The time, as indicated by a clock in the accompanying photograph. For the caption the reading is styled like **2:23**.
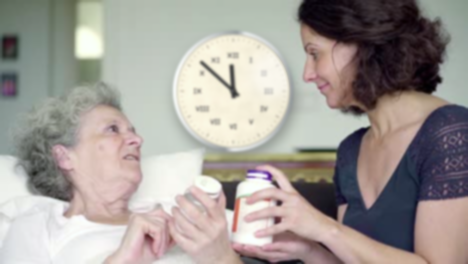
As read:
**11:52**
